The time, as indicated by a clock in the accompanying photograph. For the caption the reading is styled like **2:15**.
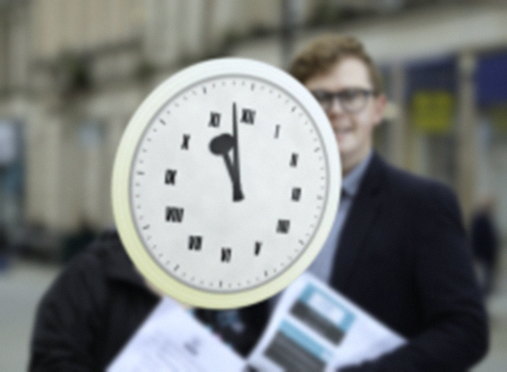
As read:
**10:58**
